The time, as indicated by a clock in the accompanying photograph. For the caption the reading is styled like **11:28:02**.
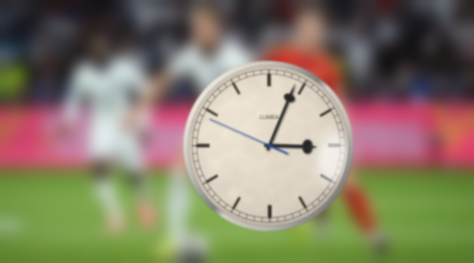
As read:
**3:03:49**
